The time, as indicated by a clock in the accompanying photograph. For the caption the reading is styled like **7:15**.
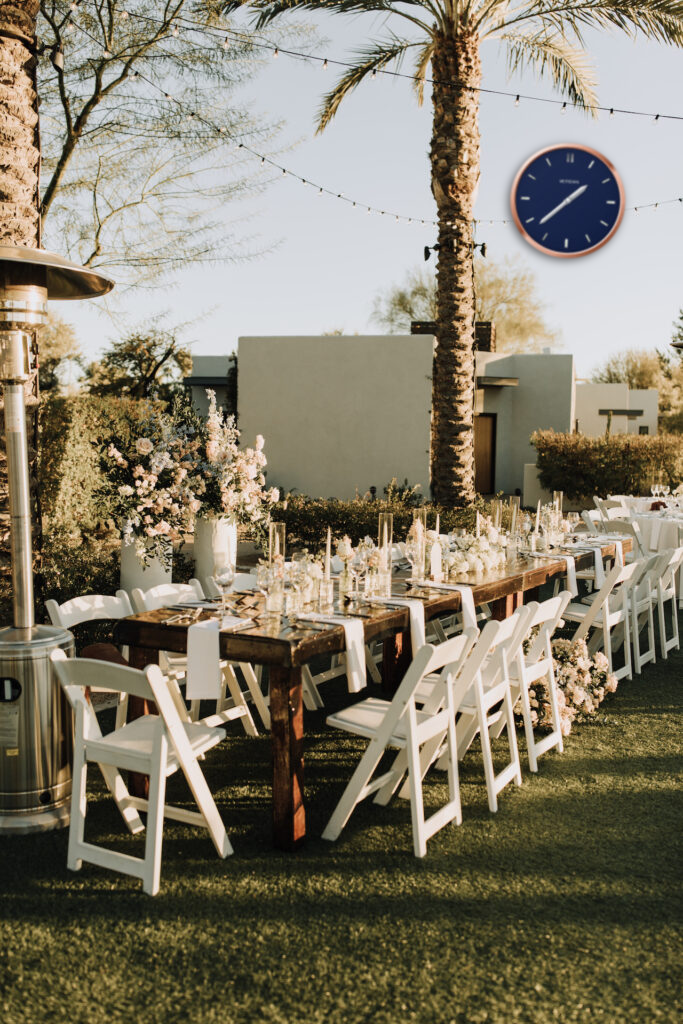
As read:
**1:38**
